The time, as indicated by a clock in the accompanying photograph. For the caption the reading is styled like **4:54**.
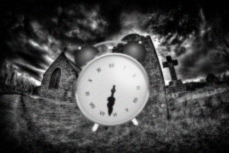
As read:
**6:32**
